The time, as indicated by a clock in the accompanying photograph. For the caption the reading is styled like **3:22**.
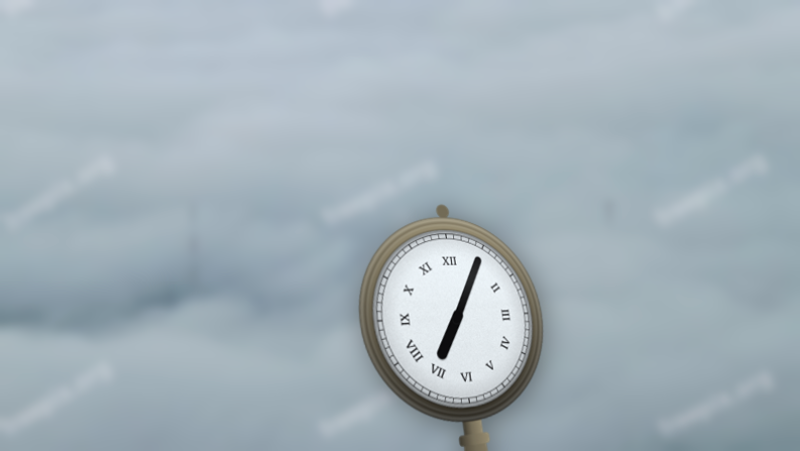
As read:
**7:05**
